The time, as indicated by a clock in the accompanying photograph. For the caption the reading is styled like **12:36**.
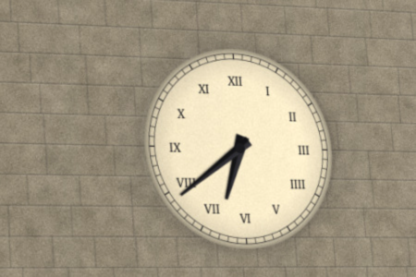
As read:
**6:39**
